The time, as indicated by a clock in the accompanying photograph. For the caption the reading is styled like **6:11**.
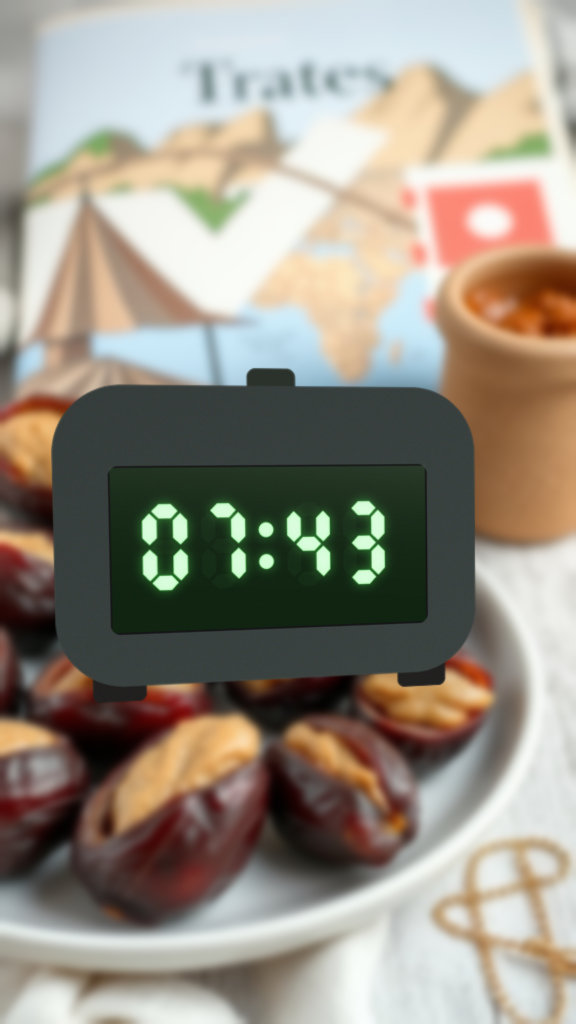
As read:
**7:43**
